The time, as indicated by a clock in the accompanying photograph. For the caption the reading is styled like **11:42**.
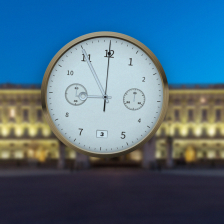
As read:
**8:55**
